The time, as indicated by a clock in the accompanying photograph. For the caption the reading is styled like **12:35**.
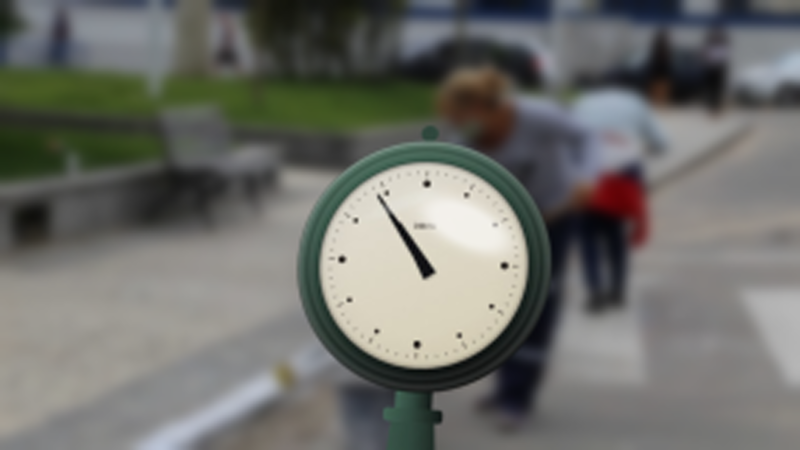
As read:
**10:54**
